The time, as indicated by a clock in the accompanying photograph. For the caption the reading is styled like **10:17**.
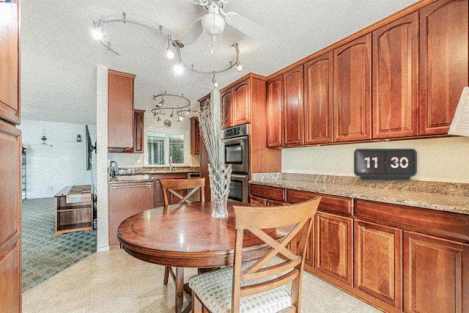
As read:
**11:30**
